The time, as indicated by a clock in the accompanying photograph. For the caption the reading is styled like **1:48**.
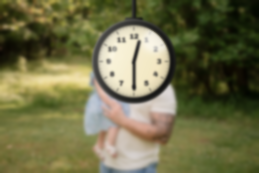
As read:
**12:30**
